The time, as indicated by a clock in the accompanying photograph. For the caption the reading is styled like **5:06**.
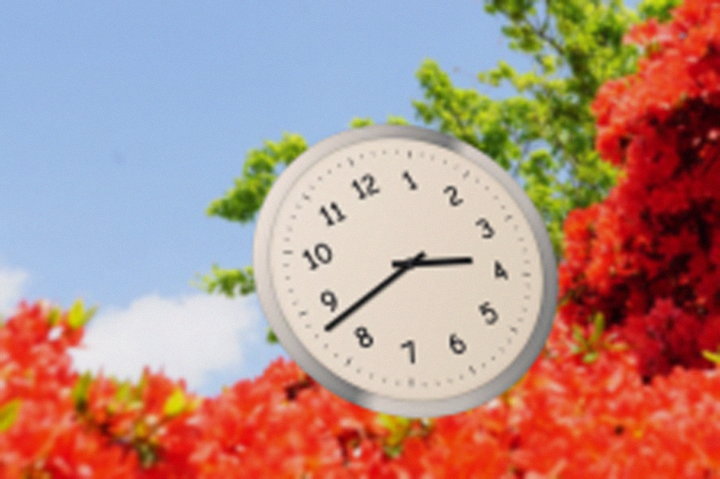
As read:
**3:43**
